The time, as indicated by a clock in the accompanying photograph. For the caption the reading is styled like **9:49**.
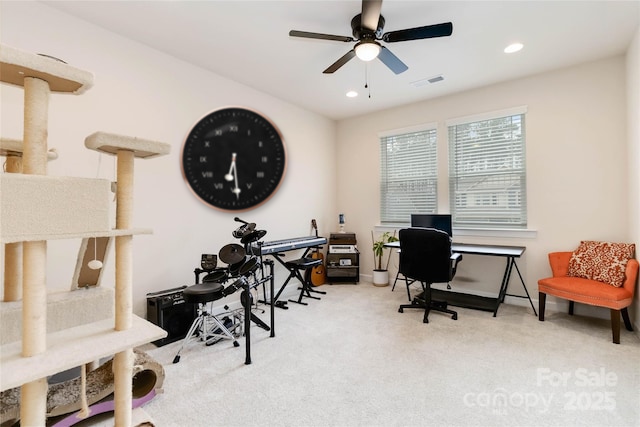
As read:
**6:29**
